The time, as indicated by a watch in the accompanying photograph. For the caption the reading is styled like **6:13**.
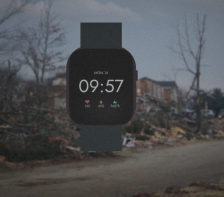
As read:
**9:57**
